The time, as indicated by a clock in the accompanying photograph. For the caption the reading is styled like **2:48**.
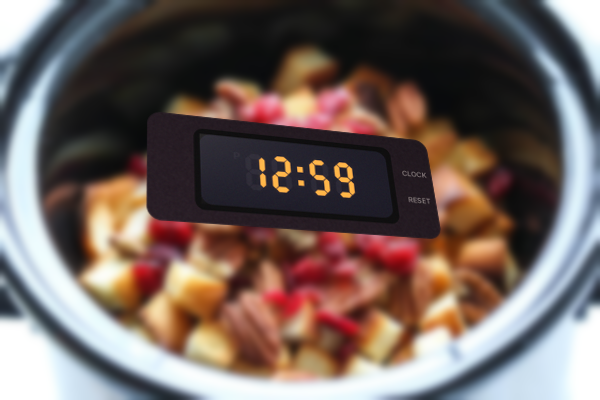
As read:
**12:59**
